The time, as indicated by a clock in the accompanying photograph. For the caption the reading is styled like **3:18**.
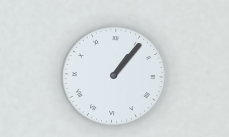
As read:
**1:06**
